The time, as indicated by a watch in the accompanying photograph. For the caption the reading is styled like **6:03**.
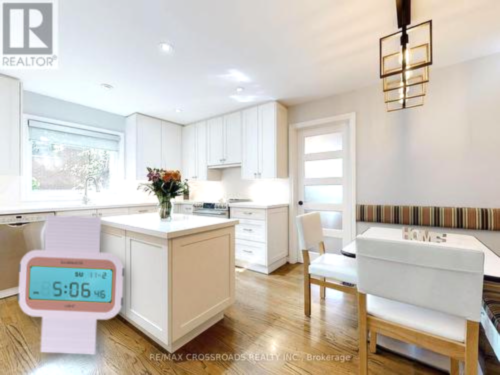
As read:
**5:06**
